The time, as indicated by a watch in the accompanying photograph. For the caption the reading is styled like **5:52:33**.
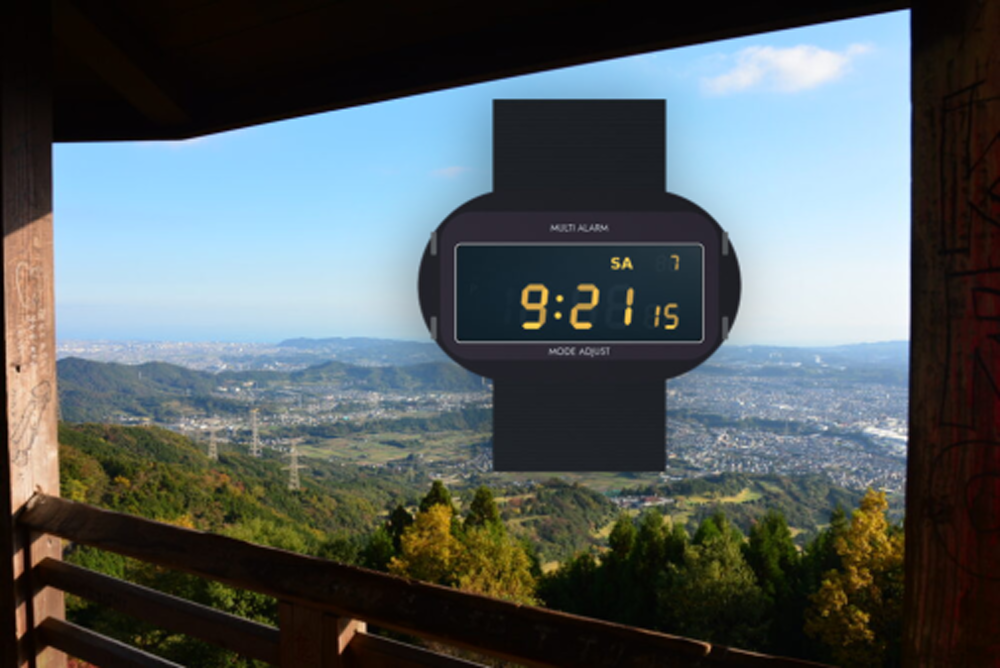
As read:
**9:21:15**
